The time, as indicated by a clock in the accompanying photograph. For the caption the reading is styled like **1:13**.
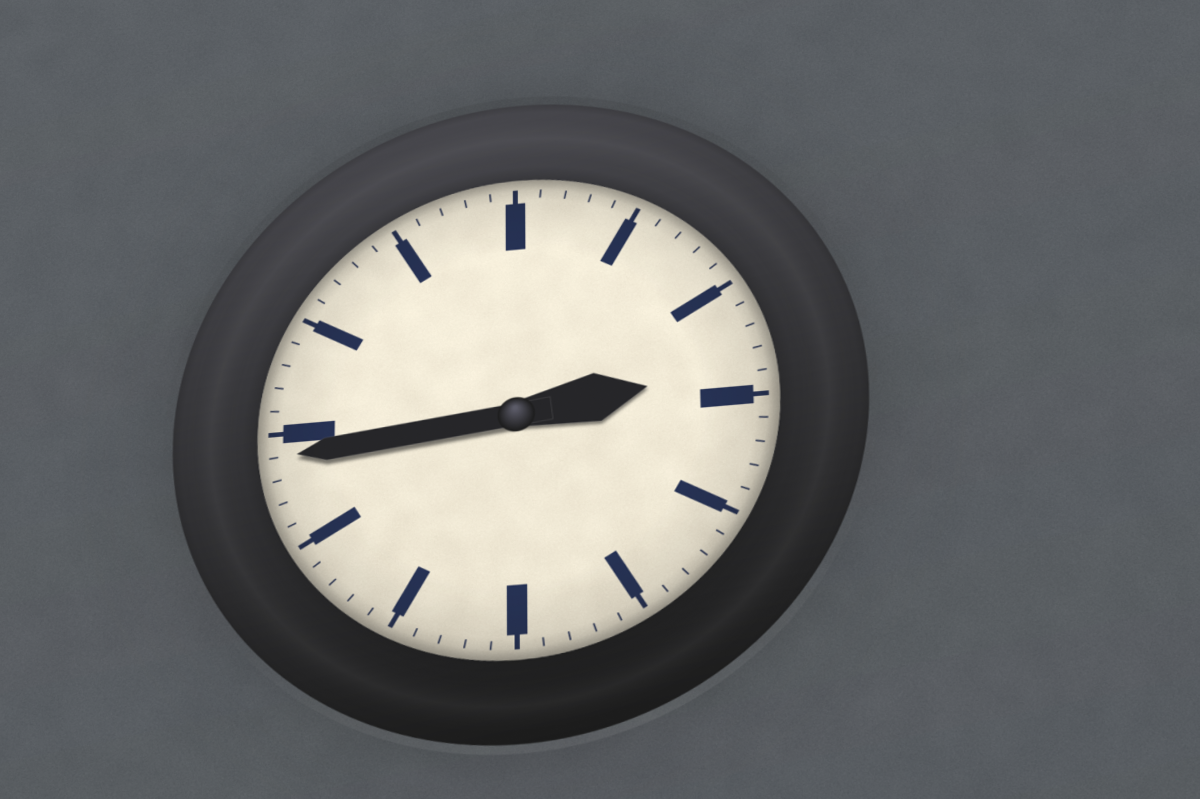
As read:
**2:44**
